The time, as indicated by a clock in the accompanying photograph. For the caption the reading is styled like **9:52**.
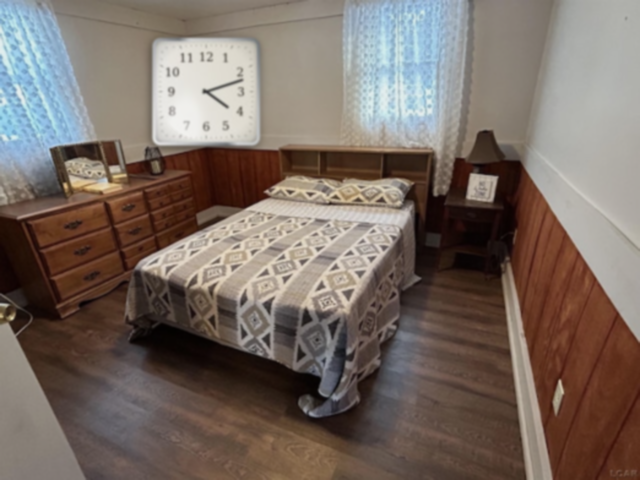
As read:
**4:12**
